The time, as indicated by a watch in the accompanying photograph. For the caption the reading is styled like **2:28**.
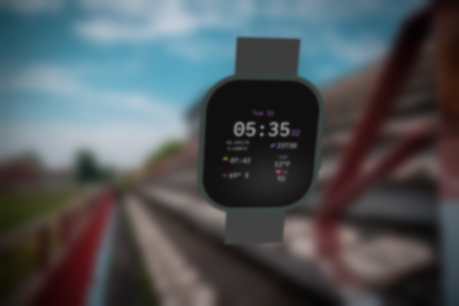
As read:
**5:35**
